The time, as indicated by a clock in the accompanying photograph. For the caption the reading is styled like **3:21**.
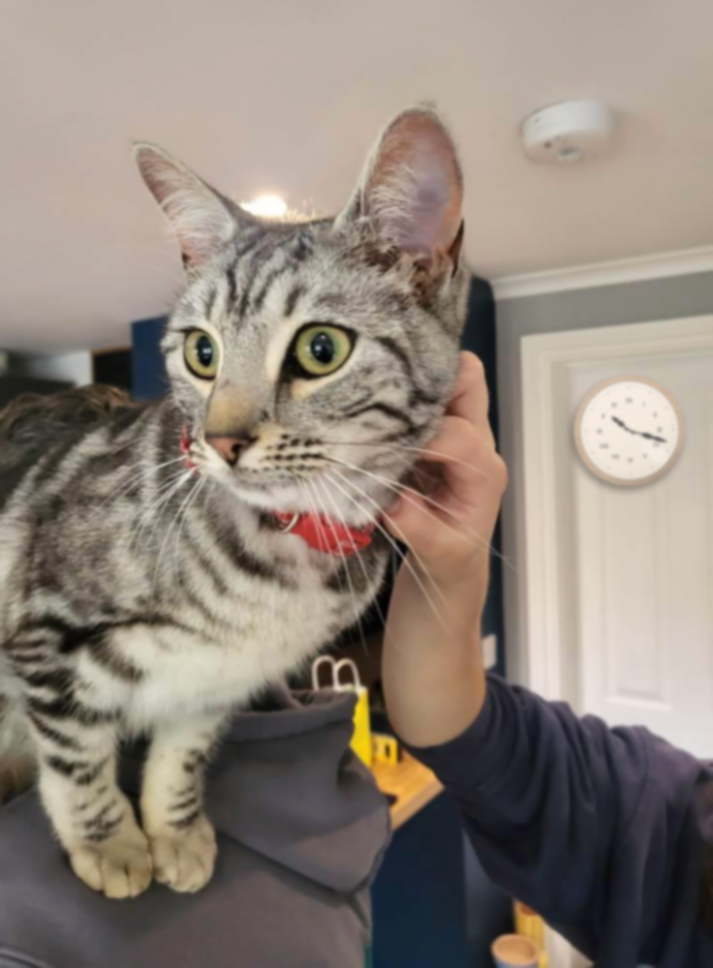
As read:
**10:18**
